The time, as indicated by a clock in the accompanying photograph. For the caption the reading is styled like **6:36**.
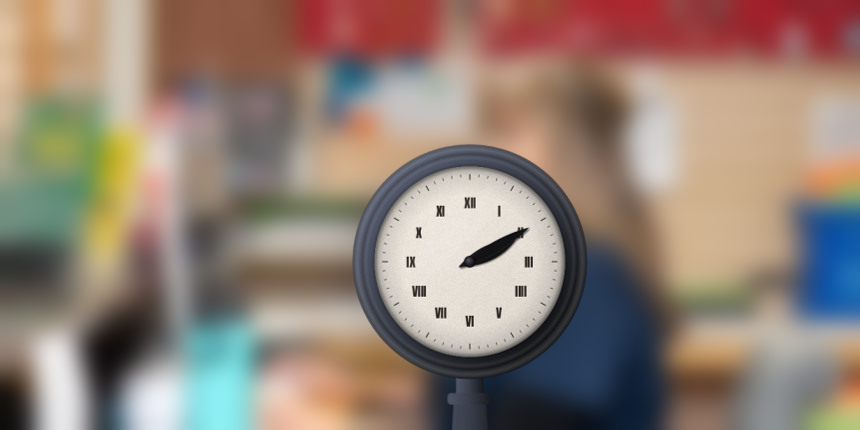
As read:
**2:10**
